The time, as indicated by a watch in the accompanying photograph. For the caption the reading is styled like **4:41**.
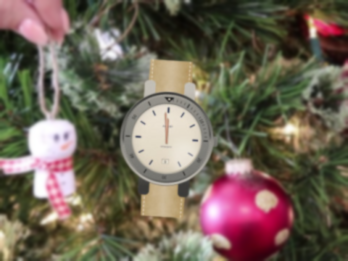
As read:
**11:59**
